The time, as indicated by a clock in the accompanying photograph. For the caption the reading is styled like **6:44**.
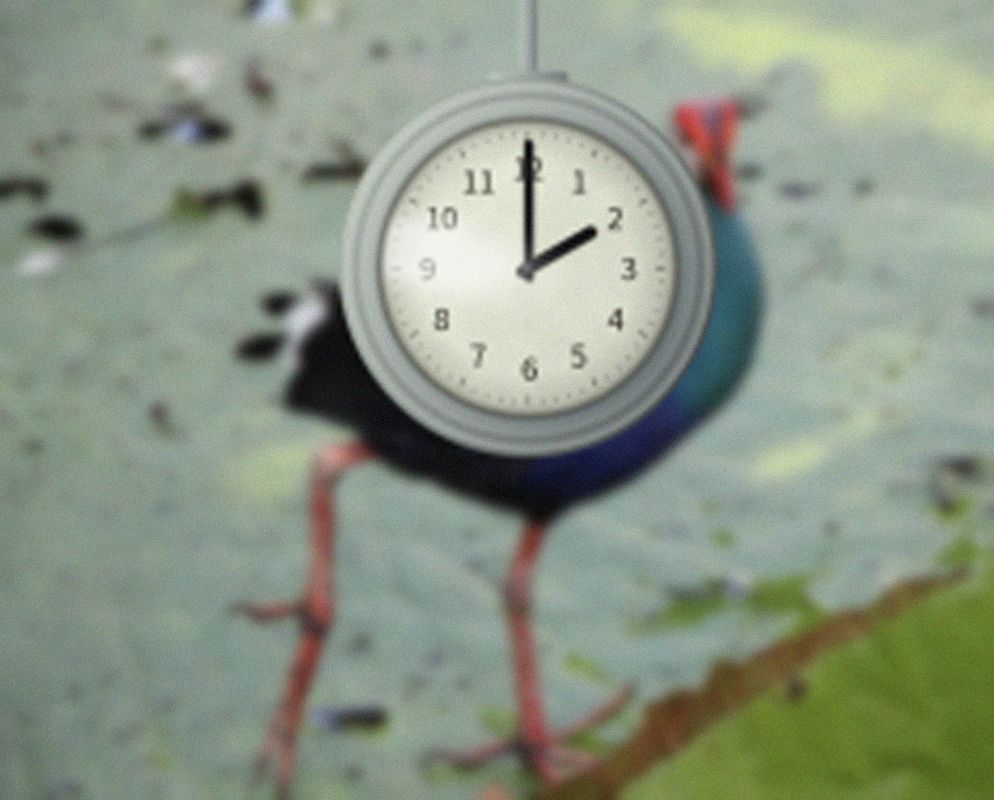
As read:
**2:00**
